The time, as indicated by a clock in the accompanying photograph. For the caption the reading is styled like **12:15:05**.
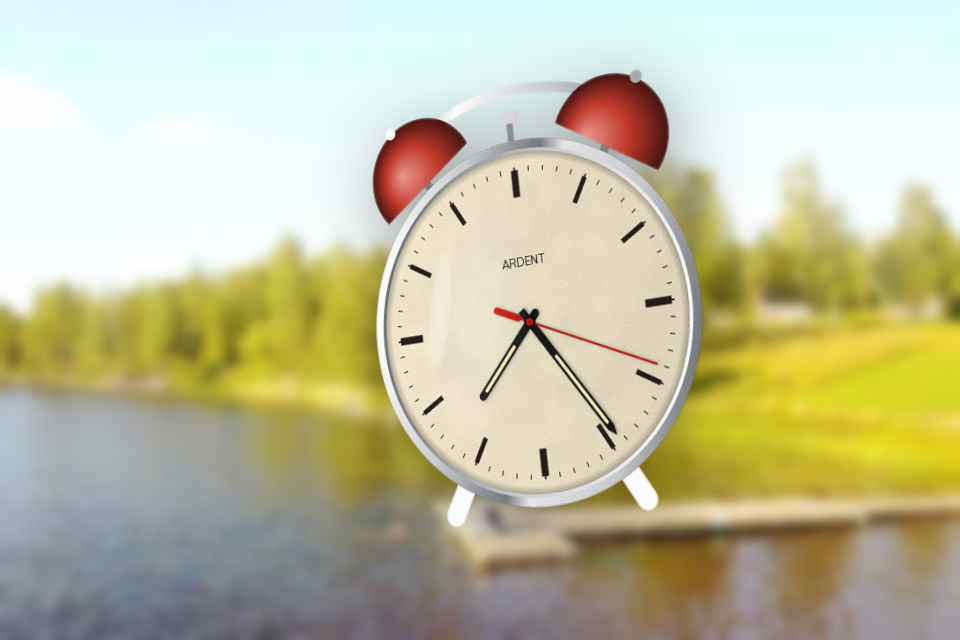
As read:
**7:24:19**
